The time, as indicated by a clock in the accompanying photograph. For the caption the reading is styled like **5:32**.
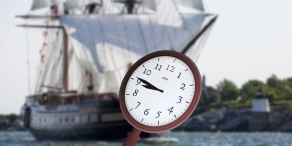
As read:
**8:46**
